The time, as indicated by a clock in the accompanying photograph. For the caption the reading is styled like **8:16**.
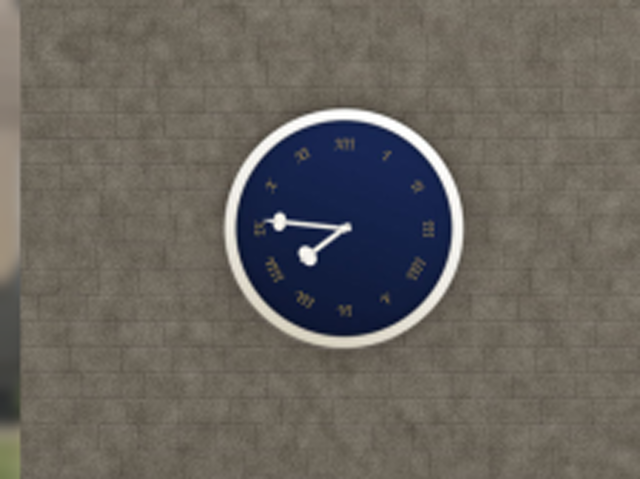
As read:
**7:46**
